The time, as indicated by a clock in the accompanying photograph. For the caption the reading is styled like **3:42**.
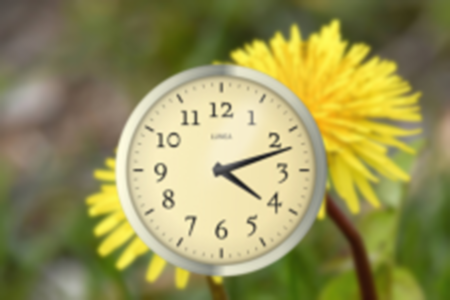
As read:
**4:12**
